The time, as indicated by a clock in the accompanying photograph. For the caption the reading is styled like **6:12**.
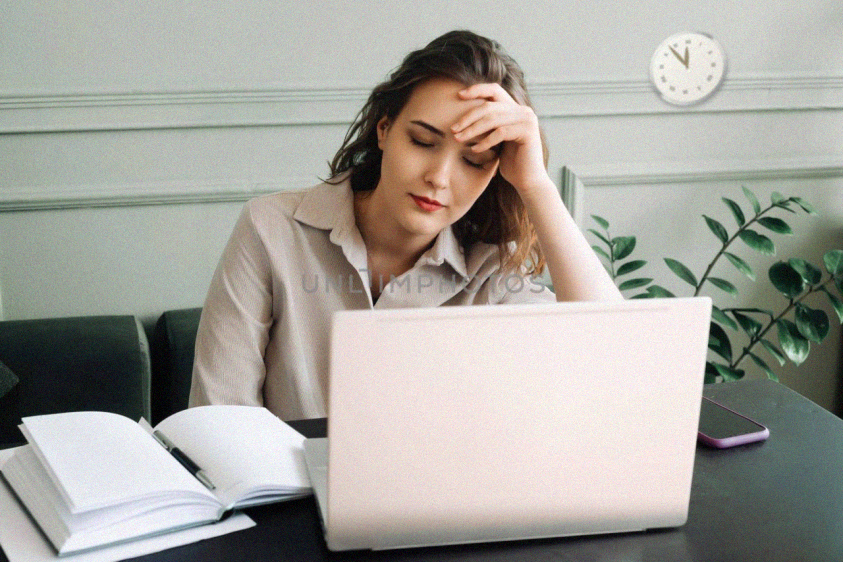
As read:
**11:53**
